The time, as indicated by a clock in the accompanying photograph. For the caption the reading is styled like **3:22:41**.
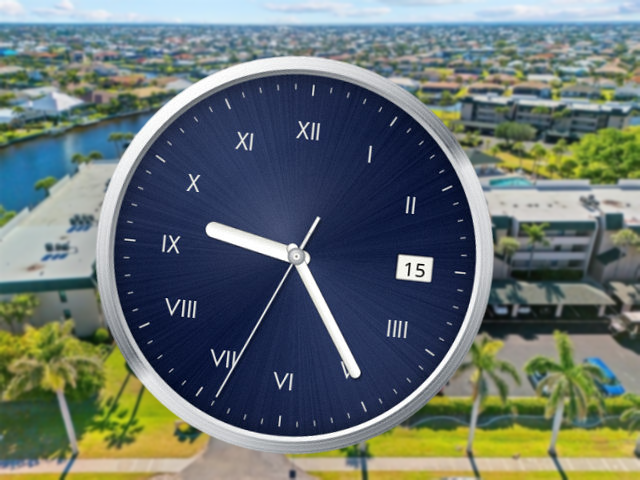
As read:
**9:24:34**
